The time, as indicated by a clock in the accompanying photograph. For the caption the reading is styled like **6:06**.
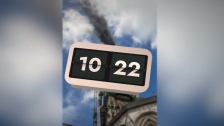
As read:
**10:22**
